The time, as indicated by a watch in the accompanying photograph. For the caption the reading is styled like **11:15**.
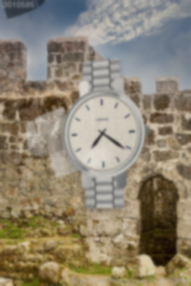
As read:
**7:21**
